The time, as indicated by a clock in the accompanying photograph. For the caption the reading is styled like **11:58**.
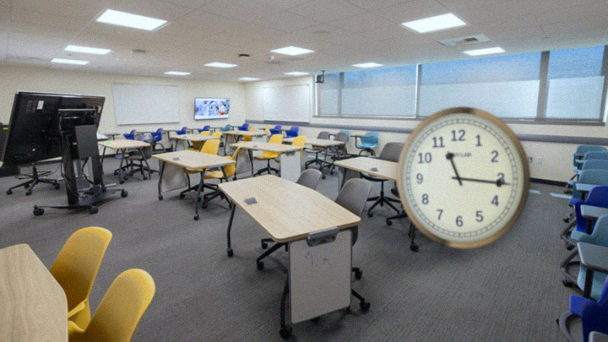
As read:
**11:16**
